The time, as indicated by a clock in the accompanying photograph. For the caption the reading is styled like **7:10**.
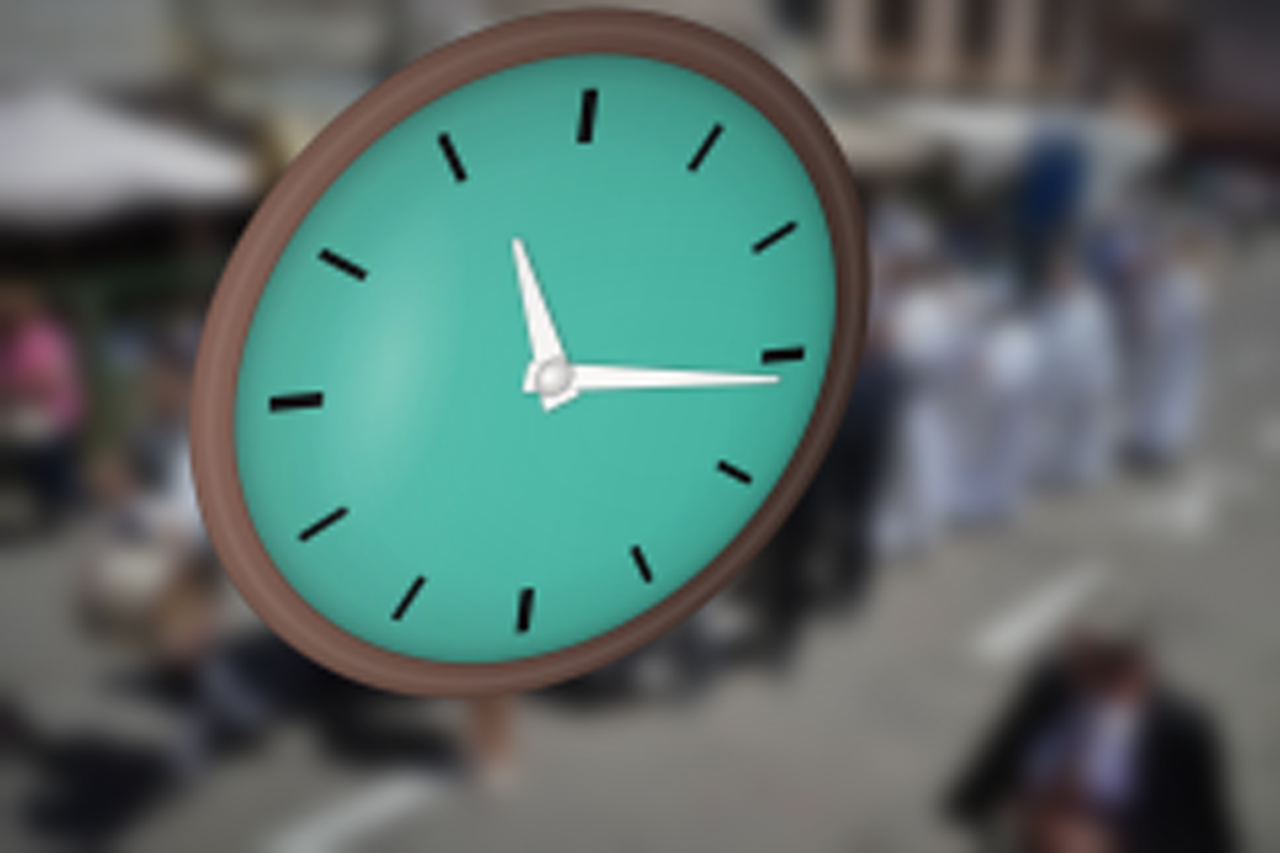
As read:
**11:16**
